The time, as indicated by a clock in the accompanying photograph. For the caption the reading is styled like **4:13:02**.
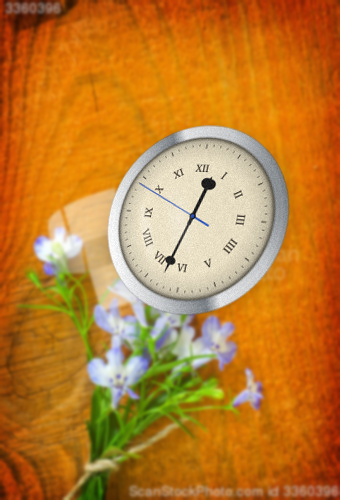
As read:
**12:32:49**
